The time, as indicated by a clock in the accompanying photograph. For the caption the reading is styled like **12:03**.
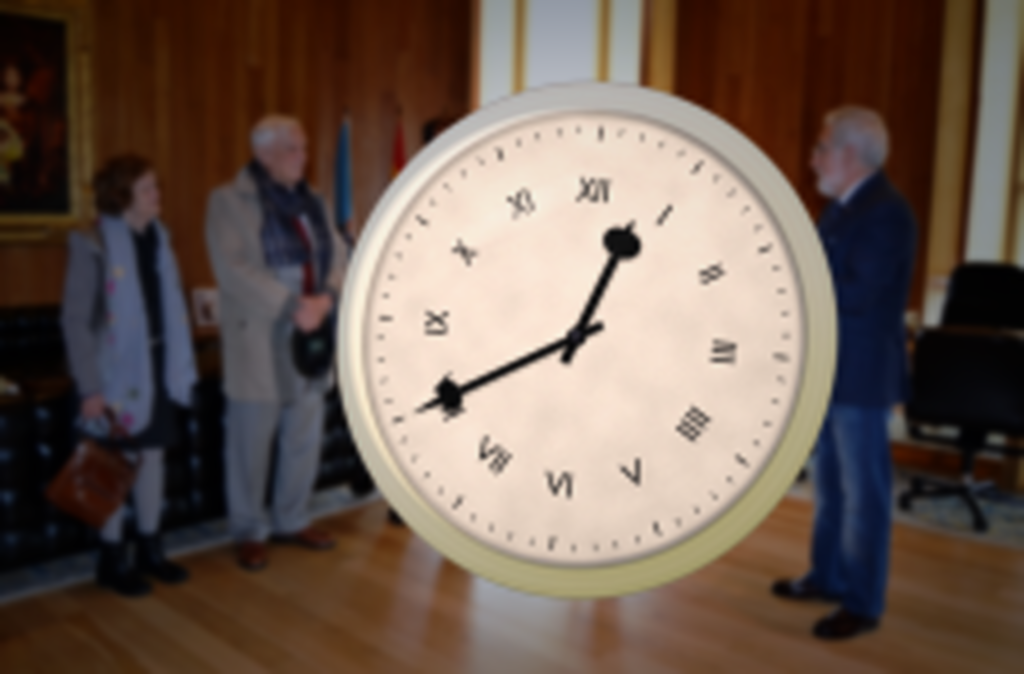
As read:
**12:40**
